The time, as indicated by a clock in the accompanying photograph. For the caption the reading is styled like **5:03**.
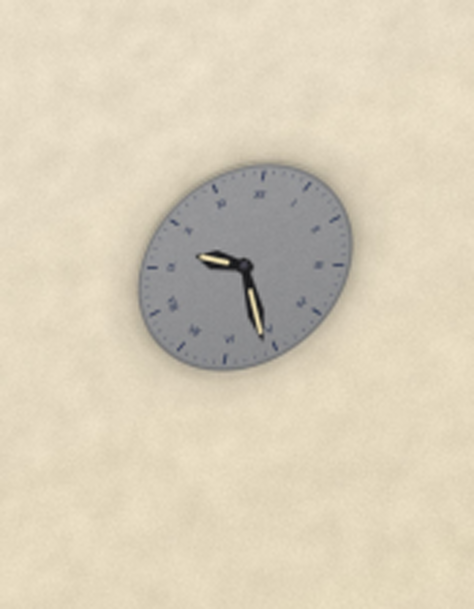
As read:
**9:26**
